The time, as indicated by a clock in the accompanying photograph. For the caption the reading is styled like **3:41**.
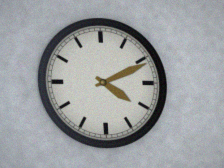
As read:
**4:11**
